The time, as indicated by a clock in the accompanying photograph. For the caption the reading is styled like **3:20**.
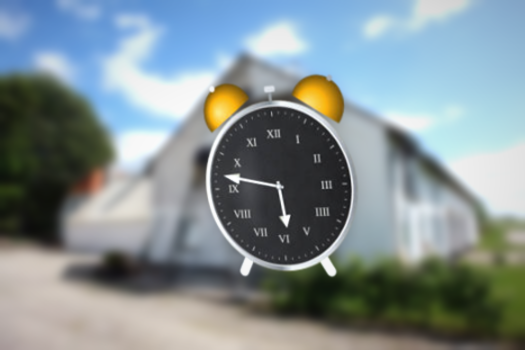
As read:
**5:47**
